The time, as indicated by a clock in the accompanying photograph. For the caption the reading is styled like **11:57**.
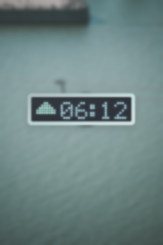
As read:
**6:12**
